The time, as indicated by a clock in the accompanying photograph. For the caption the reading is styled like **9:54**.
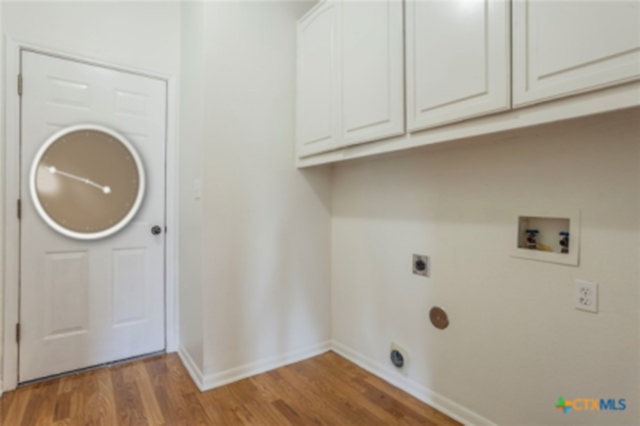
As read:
**3:48**
